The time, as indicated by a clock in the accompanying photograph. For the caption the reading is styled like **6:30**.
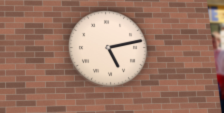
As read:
**5:13**
